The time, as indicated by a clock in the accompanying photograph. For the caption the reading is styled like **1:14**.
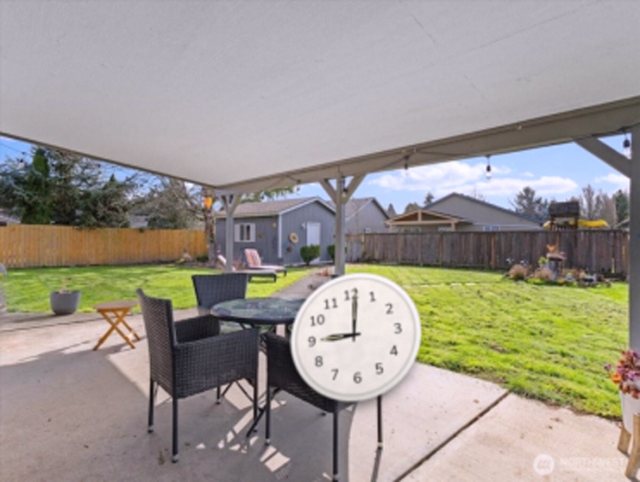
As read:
**9:01**
